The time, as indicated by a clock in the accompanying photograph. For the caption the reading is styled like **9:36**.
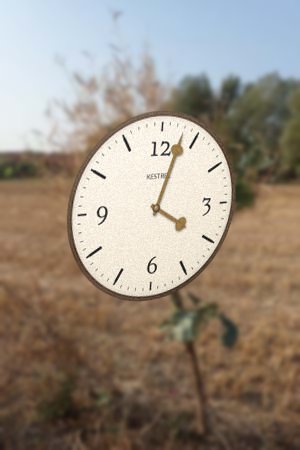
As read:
**4:03**
